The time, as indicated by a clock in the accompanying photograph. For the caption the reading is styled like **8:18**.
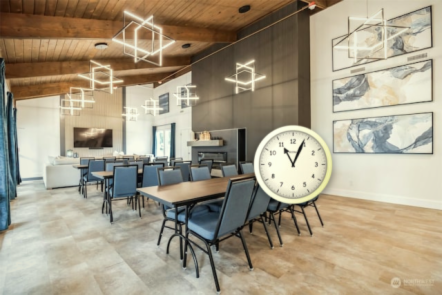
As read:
**11:04**
